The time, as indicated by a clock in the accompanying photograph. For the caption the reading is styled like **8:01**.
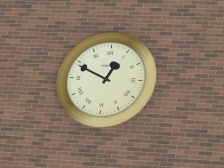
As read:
**12:49**
